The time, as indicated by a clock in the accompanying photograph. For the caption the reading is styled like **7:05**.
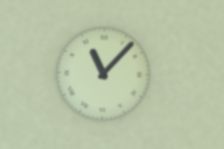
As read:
**11:07**
